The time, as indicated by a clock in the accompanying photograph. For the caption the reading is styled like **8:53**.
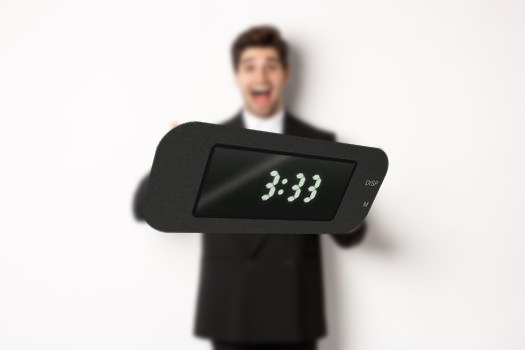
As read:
**3:33**
